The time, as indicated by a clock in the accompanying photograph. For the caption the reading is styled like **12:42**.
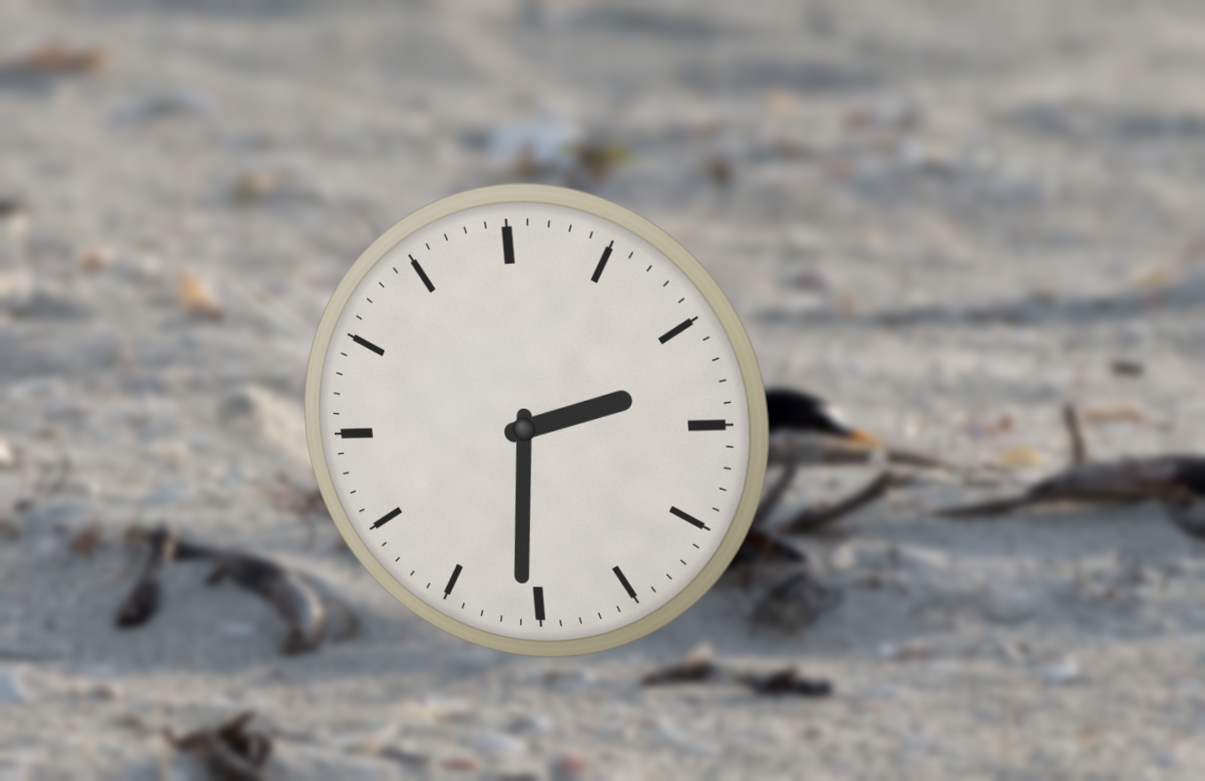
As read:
**2:31**
